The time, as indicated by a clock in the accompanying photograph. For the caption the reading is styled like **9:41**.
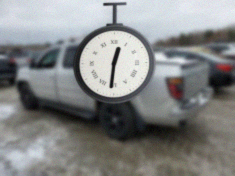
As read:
**12:31**
